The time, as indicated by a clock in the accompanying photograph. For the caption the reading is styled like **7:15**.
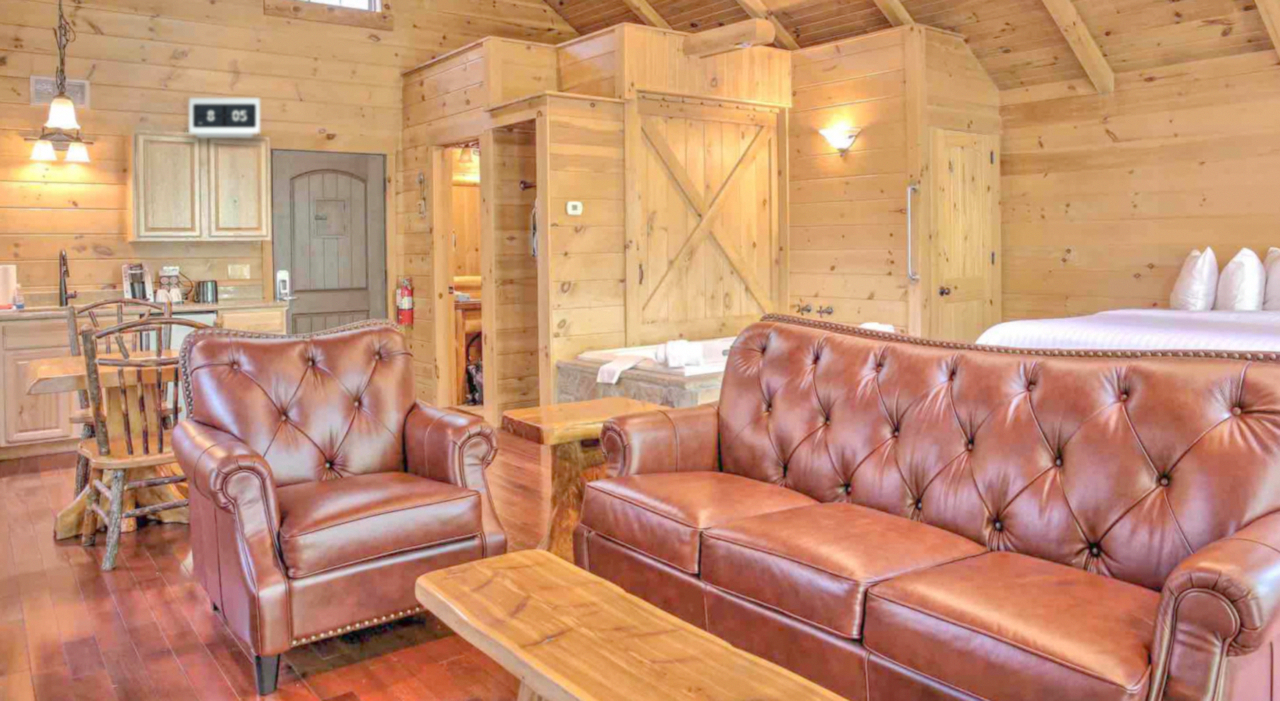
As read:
**8:05**
